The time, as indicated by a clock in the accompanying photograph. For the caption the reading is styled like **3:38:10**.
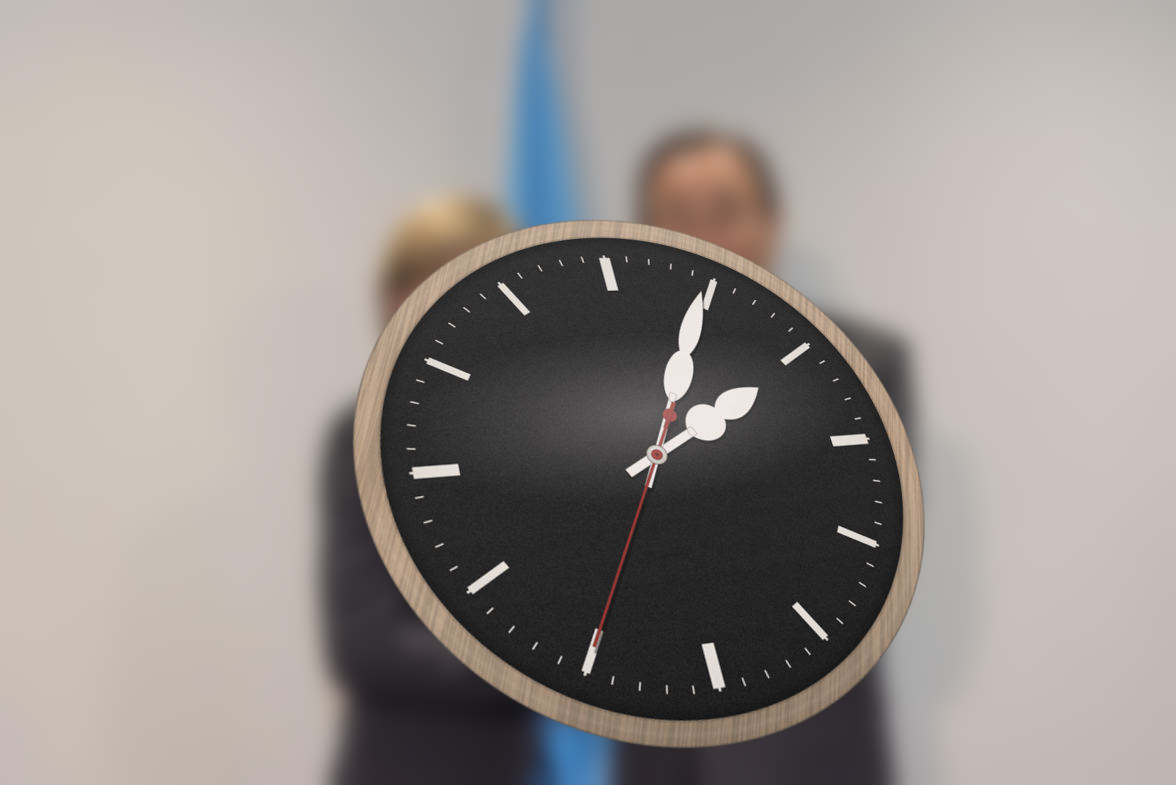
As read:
**2:04:35**
